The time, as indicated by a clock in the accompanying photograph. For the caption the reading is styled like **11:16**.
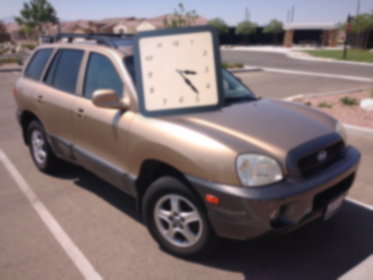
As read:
**3:24**
